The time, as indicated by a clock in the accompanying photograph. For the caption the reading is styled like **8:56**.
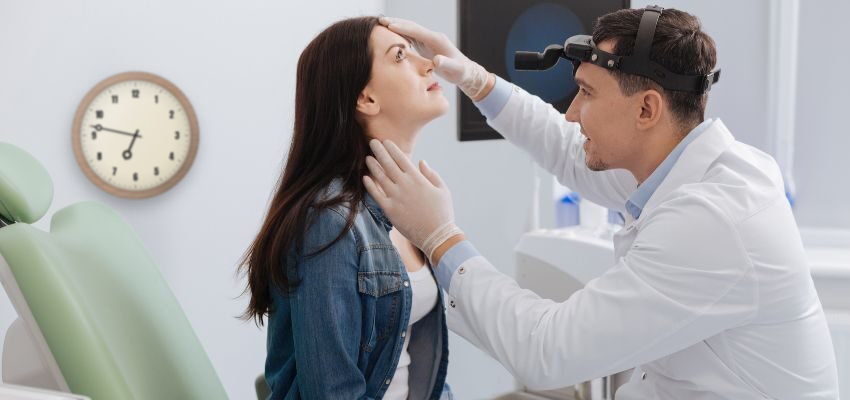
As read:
**6:47**
